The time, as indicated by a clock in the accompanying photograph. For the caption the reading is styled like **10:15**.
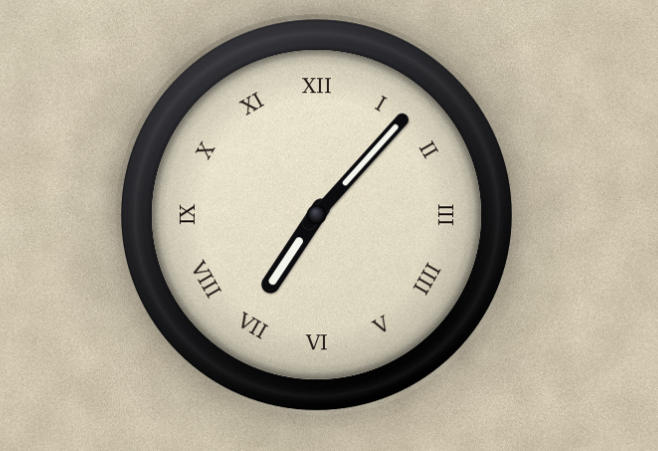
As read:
**7:07**
